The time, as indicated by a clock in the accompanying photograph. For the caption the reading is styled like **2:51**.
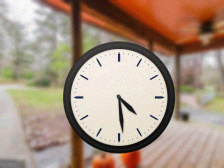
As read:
**4:29**
